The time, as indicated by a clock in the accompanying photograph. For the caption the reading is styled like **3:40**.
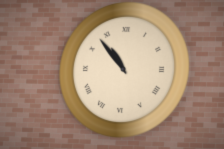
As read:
**10:53**
